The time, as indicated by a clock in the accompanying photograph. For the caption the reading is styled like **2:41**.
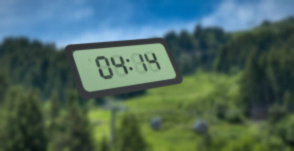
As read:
**4:14**
